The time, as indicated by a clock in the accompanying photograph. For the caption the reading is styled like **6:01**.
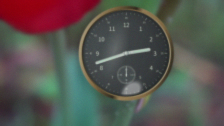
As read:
**2:42**
